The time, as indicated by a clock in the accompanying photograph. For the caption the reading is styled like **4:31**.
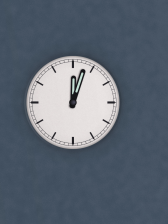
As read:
**12:03**
